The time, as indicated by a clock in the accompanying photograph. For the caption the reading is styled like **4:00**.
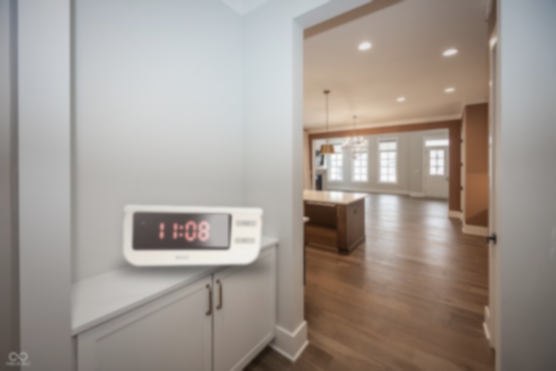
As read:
**11:08**
